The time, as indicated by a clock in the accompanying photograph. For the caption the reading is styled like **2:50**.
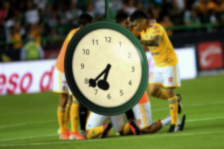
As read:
**6:38**
